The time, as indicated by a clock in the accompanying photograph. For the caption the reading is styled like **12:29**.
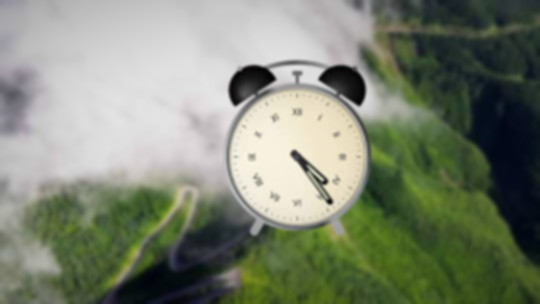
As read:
**4:24**
